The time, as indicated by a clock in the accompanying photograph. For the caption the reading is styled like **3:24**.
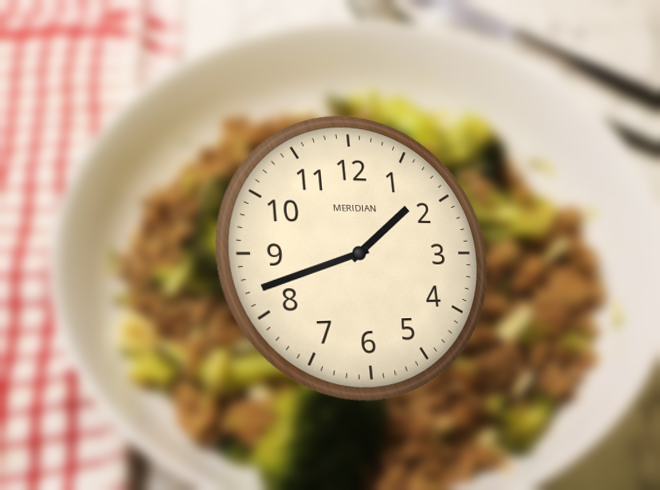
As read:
**1:42**
